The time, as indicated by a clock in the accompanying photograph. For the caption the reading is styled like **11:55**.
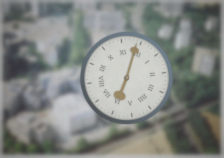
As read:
**5:59**
